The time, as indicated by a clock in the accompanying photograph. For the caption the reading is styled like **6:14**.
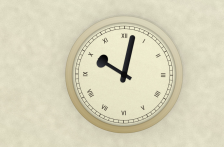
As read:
**10:02**
